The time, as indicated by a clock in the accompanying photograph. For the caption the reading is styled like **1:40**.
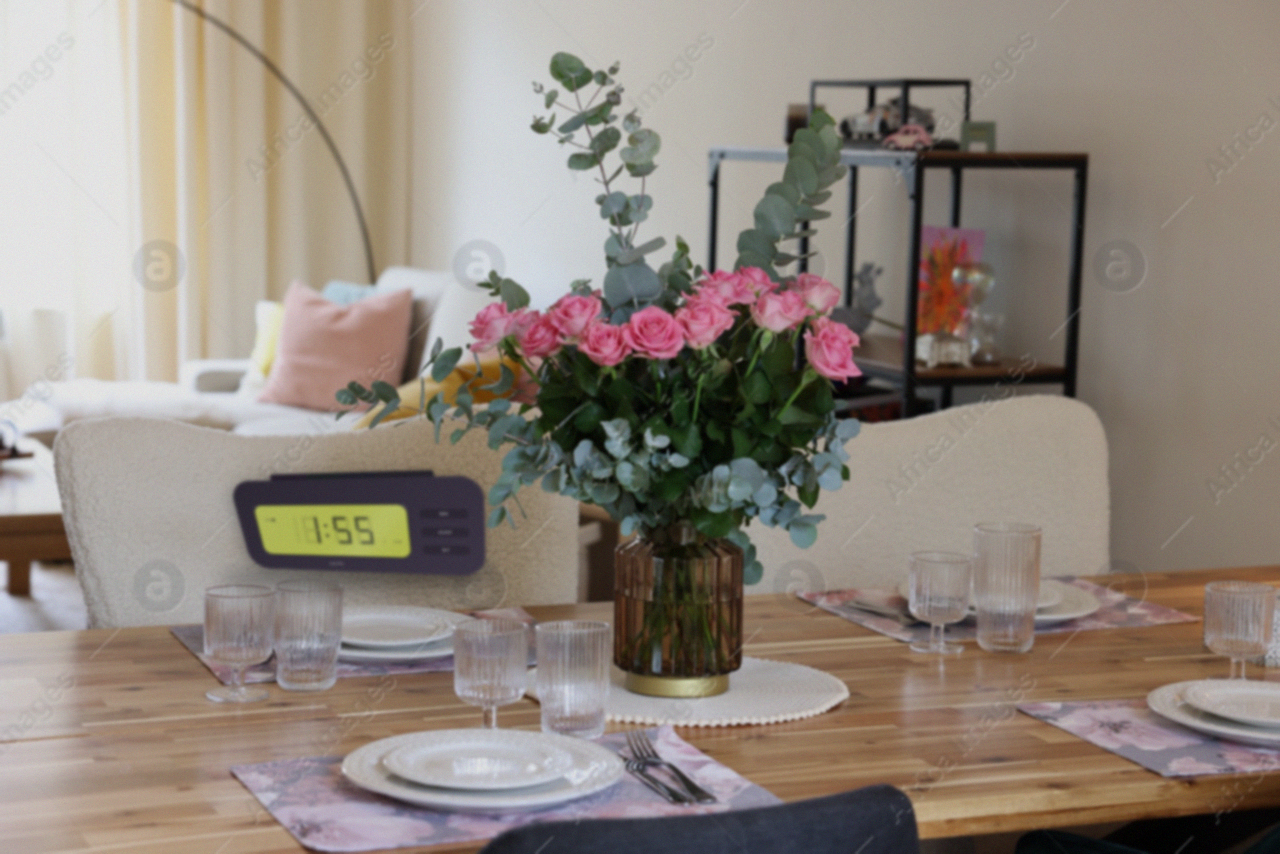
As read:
**1:55**
